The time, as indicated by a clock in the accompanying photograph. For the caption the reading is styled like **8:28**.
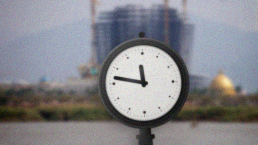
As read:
**11:47**
